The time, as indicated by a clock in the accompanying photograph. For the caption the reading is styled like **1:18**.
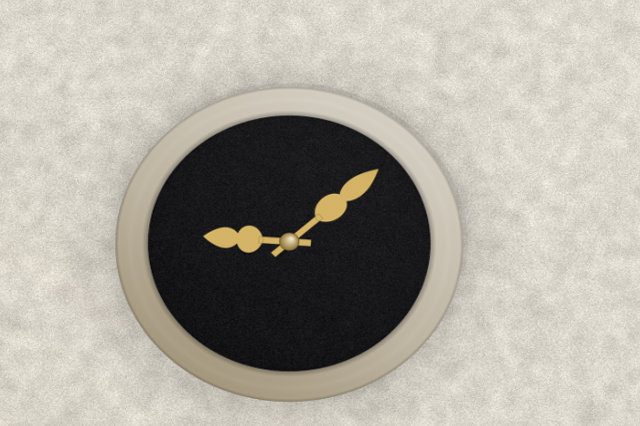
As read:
**9:08**
